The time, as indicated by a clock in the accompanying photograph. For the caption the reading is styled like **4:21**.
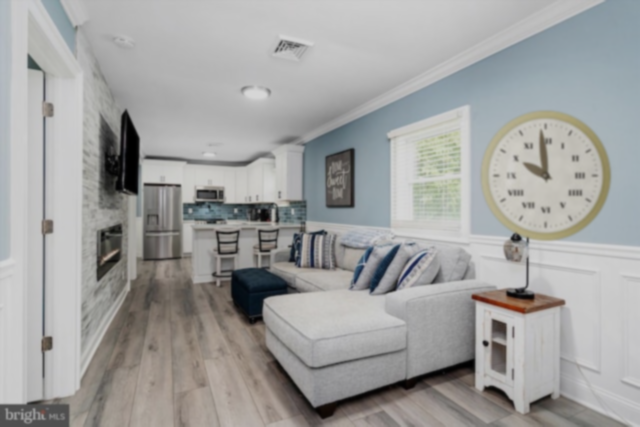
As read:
**9:59**
